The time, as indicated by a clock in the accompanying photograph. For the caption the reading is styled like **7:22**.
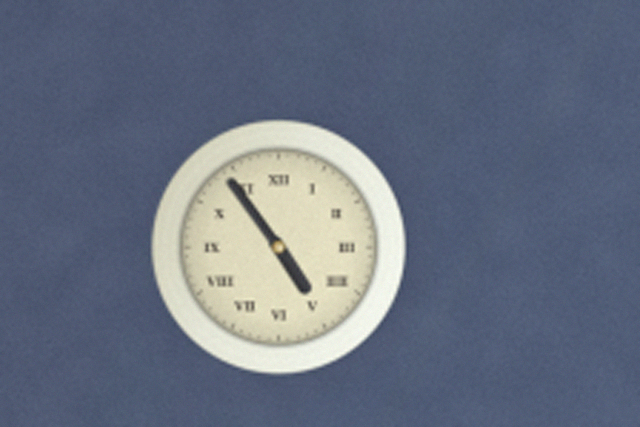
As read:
**4:54**
